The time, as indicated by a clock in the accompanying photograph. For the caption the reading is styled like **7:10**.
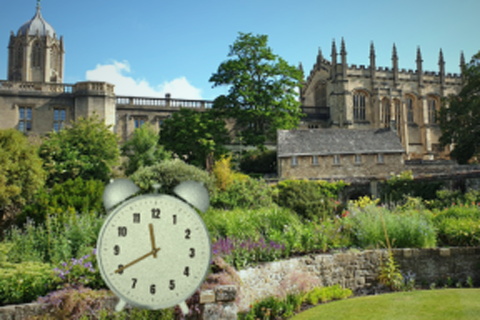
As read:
**11:40**
